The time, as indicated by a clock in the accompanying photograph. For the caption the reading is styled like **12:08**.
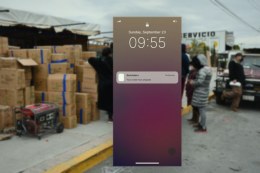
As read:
**9:55**
